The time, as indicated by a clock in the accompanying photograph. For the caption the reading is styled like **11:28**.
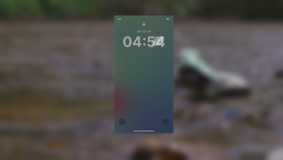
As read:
**4:54**
